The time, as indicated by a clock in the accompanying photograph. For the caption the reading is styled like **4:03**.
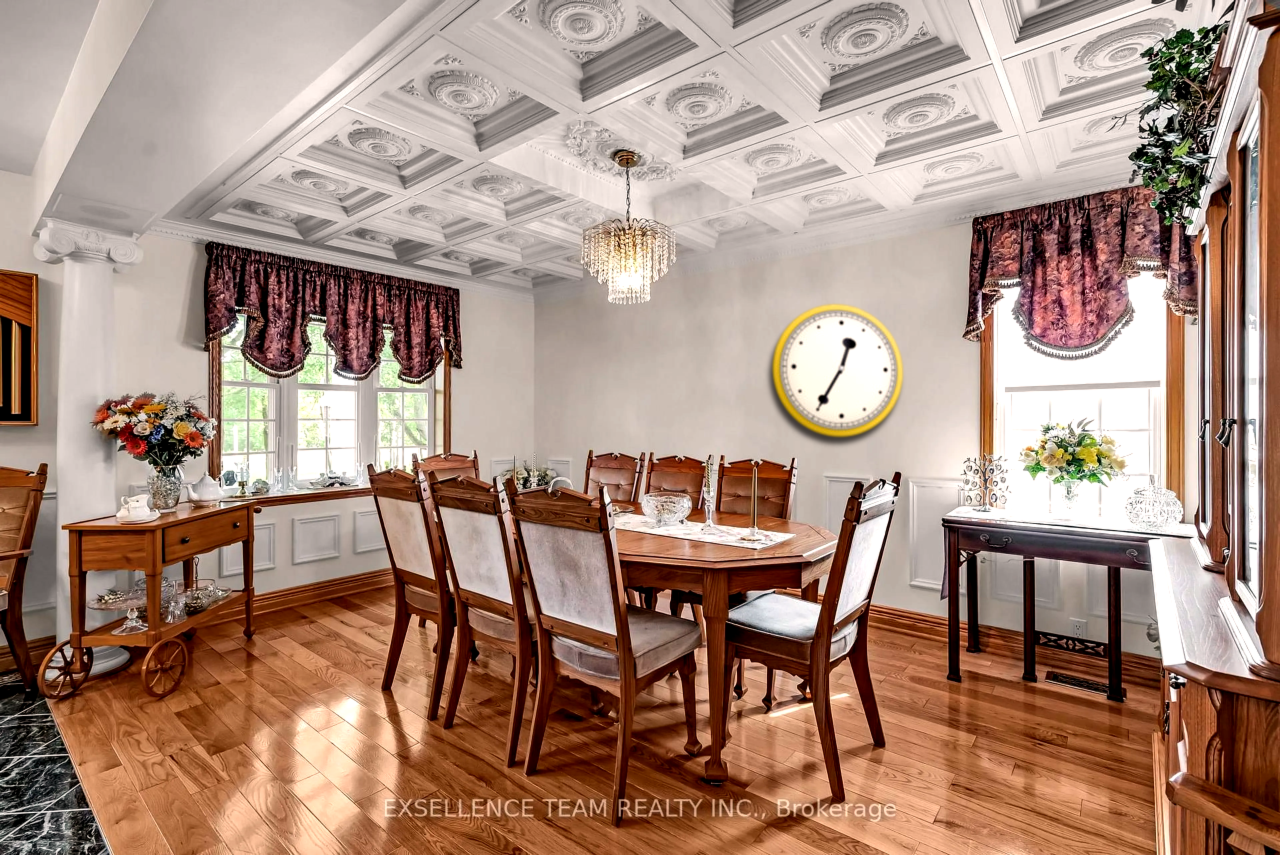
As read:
**12:35**
